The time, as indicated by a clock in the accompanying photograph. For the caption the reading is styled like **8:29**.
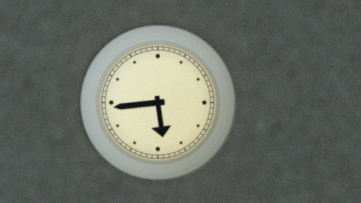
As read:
**5:44**
